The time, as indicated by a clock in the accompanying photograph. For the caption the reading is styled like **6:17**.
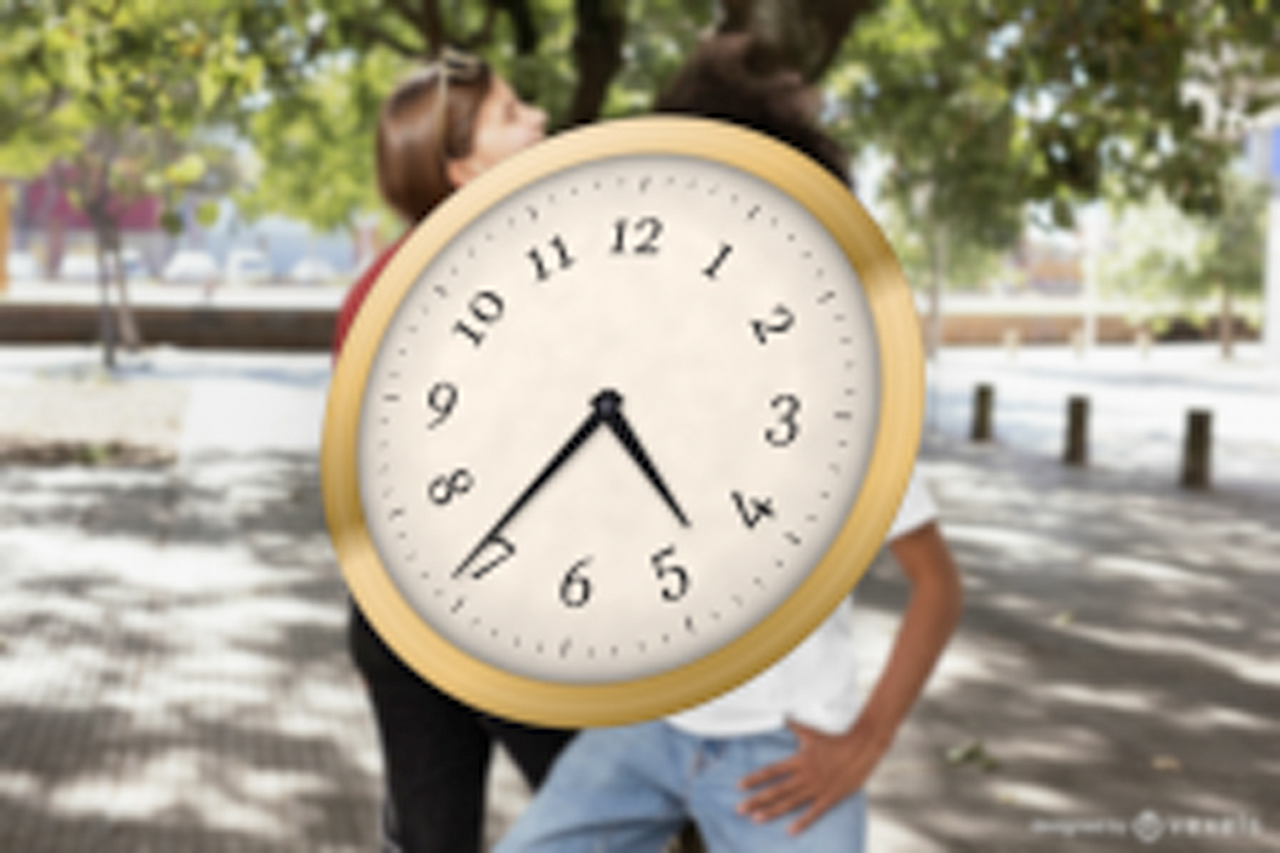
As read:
**4:36**
